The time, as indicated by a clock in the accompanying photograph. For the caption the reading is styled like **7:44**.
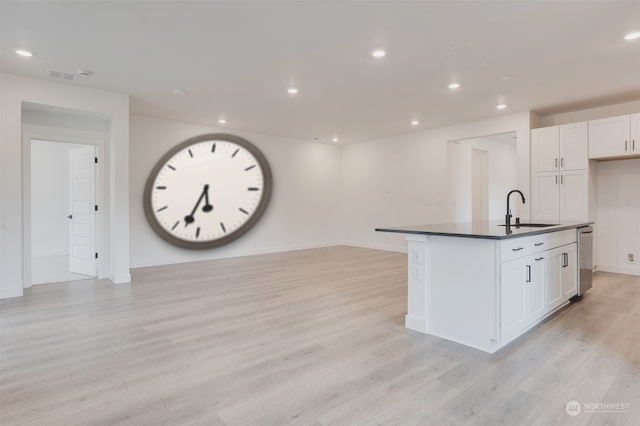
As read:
**5:33**
